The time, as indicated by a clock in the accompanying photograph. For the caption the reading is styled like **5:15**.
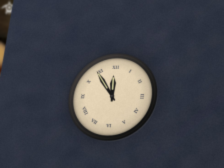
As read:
**11:54**
